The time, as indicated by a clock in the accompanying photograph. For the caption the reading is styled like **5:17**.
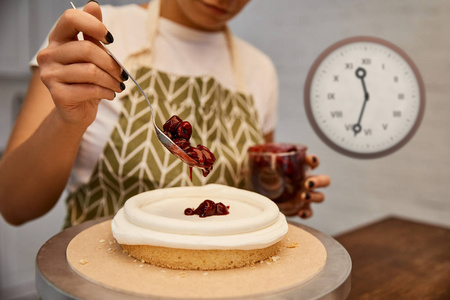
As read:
**11:33**
